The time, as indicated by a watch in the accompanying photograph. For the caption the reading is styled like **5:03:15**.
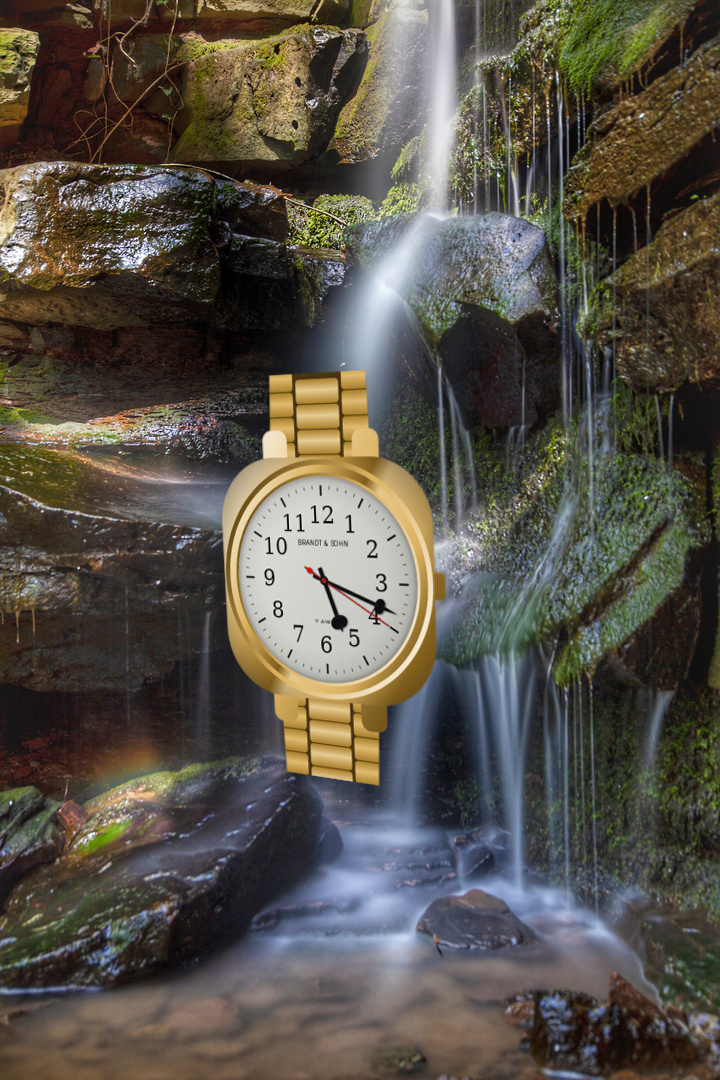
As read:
**5:18:20**
